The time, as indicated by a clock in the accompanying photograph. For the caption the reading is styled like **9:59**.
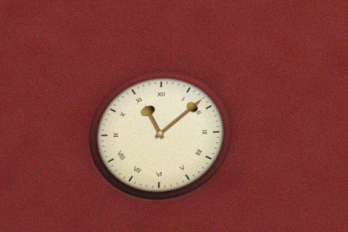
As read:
**11:08**
